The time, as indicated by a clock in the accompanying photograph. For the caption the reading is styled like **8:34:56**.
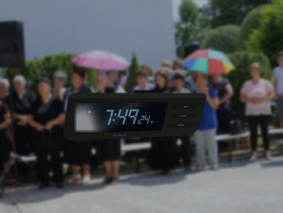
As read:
**7:49:24**
